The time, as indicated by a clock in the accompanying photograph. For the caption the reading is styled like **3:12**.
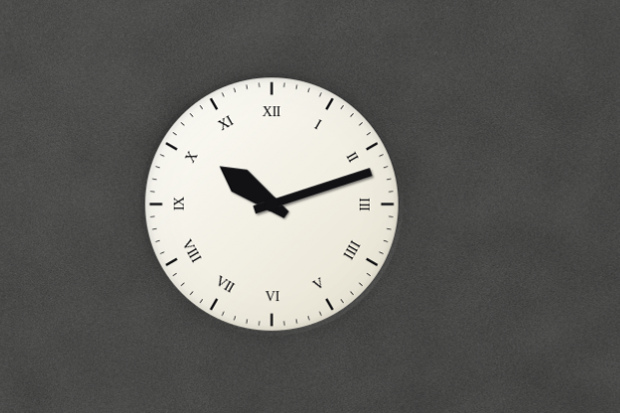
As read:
**10:12**
